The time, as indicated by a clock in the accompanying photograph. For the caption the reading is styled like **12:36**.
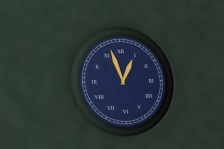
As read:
**12:57**
